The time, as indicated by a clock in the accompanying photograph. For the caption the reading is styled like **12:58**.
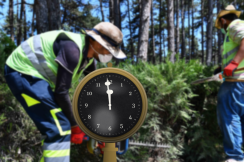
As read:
**11:59**
